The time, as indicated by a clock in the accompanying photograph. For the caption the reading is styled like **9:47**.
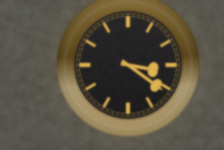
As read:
**3:21**
